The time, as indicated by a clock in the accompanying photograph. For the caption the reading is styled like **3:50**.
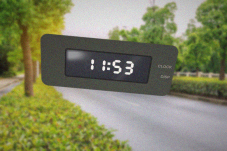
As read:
**11:53**
